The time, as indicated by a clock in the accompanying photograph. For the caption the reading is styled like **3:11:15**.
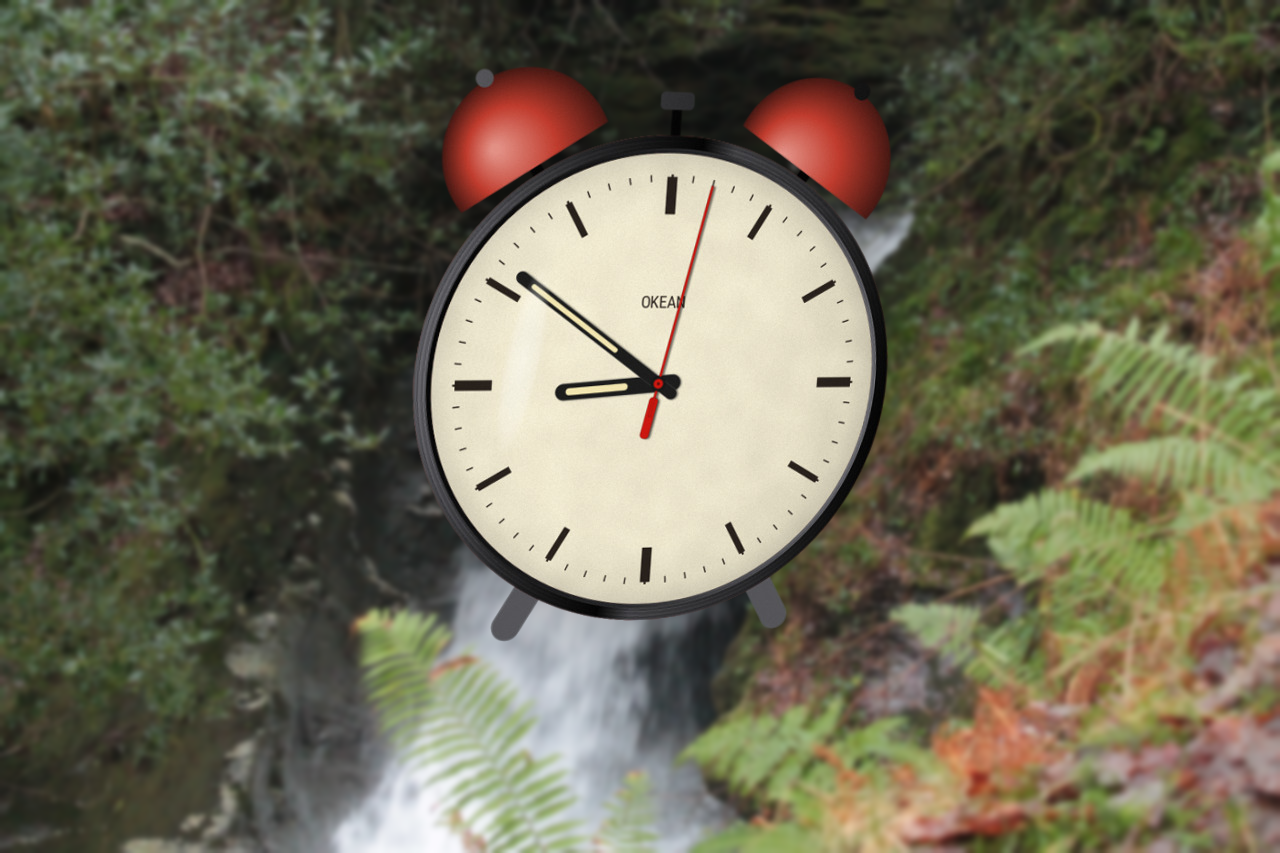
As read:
**8:51:02**
